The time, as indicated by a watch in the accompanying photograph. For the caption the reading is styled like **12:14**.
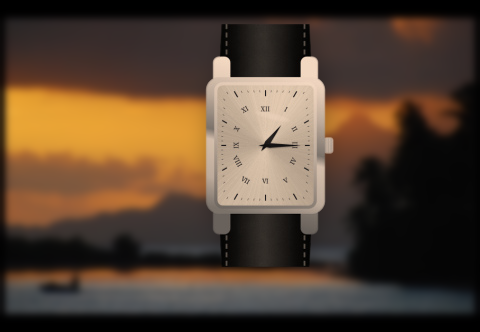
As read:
**1:15**
